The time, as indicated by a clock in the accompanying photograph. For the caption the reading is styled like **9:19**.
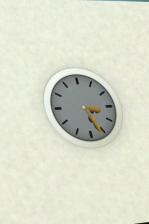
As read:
**3:26**
